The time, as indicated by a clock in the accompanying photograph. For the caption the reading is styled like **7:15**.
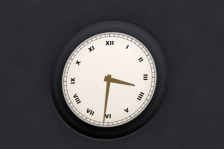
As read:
**3:31**
